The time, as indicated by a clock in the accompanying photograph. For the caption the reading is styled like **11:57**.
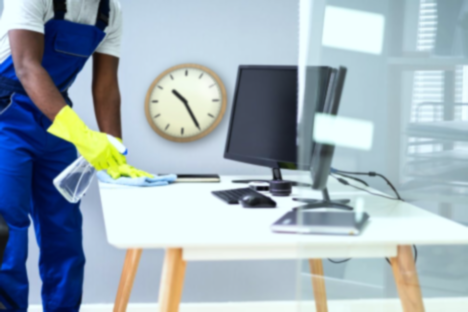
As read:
**10:25**
